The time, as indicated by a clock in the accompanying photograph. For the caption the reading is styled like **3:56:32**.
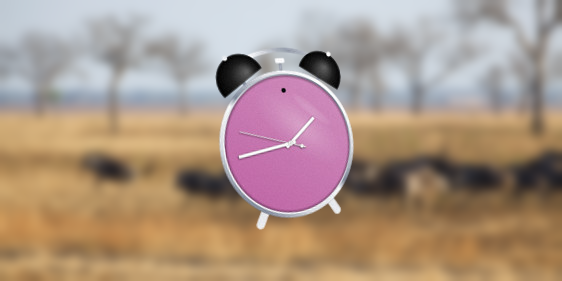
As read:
**1:43:48**
